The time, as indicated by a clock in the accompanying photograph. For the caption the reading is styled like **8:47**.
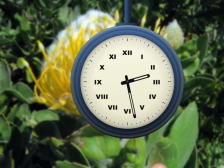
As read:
**2:28**
